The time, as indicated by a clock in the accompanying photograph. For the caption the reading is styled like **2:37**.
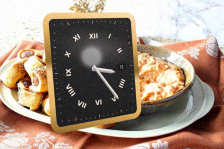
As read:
**3:24**
